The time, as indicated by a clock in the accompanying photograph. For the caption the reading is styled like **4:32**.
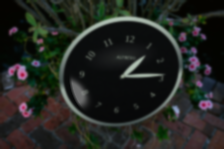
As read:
**1:14**
